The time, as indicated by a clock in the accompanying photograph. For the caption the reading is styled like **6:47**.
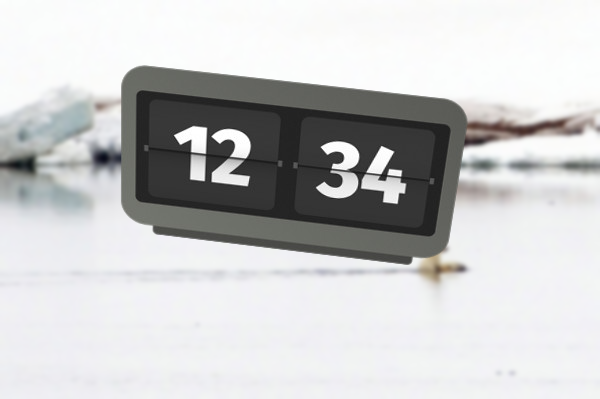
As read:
**12:34**
